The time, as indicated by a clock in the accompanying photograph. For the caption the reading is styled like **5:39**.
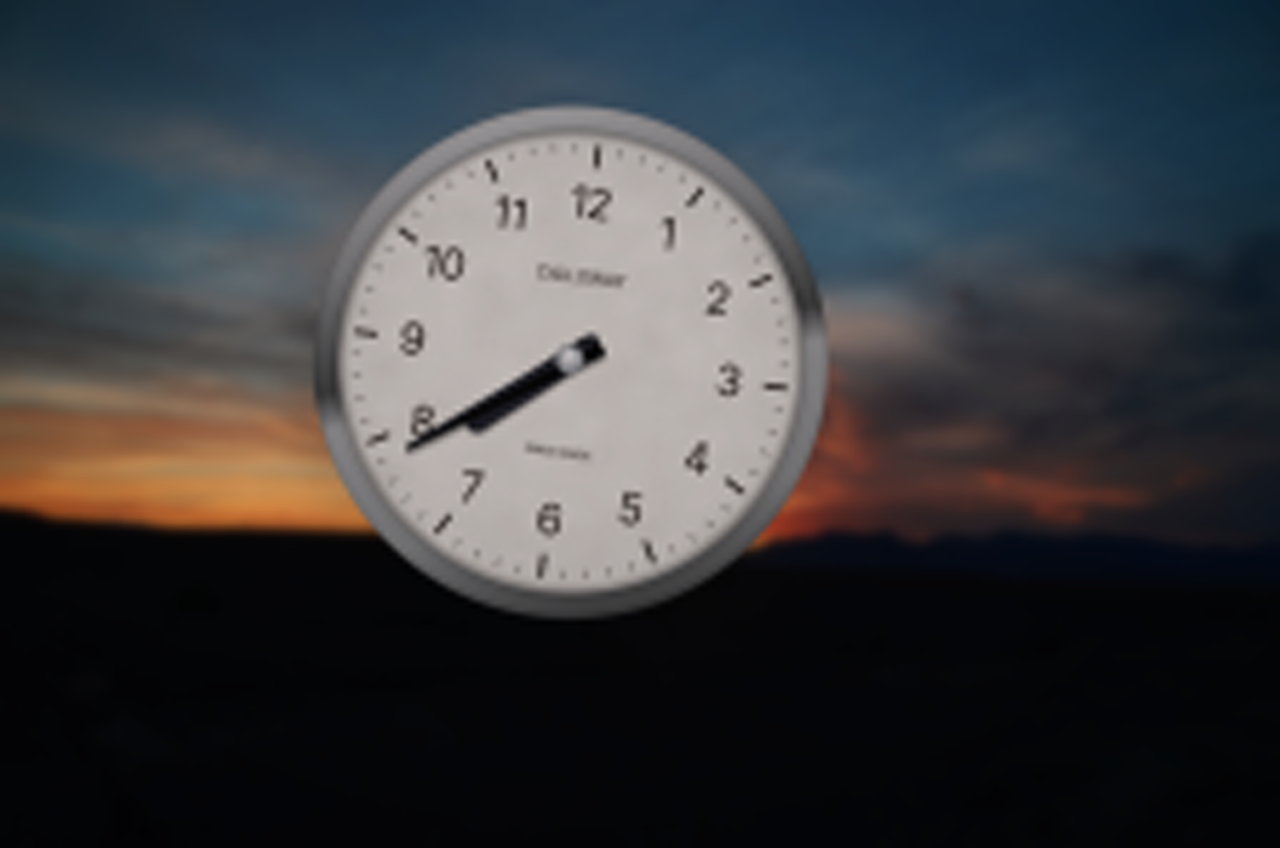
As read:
**7:39**
